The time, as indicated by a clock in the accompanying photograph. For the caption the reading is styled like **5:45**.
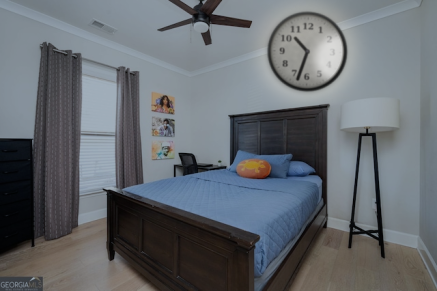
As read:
**10:33**
